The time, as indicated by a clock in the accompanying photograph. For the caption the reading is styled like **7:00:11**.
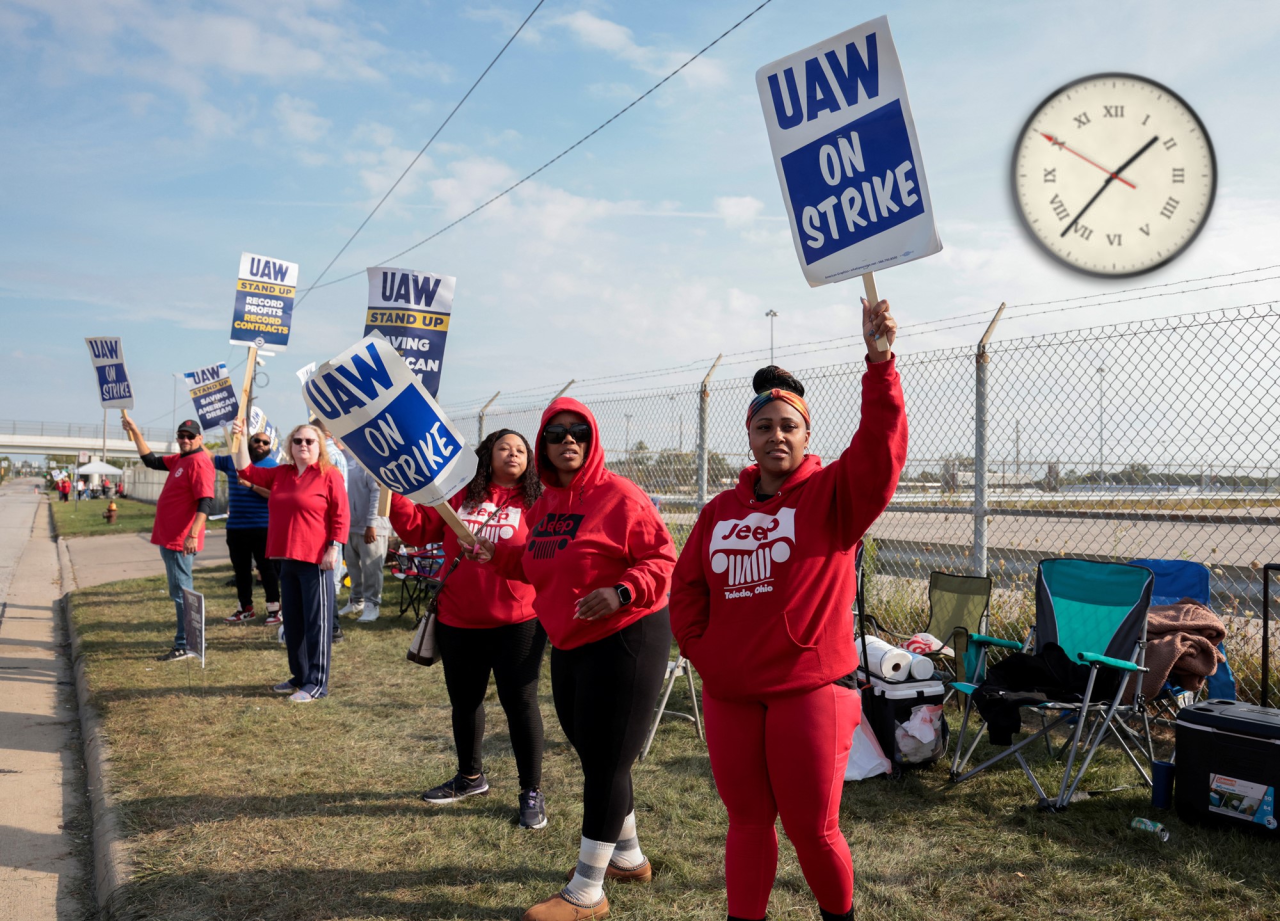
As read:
**1:36:50**
